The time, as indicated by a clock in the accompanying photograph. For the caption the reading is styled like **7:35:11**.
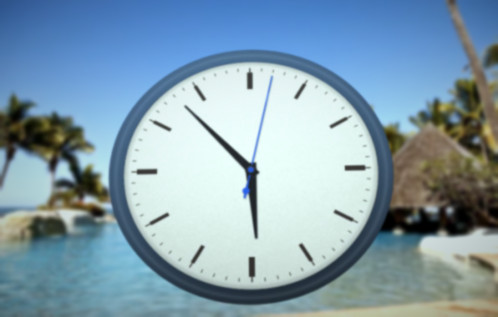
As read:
**5:53:02**
